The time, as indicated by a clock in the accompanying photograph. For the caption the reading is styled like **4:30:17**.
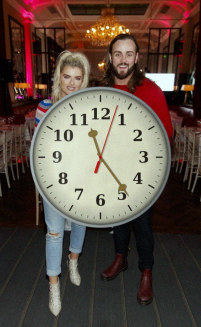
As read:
**11:24:03**
